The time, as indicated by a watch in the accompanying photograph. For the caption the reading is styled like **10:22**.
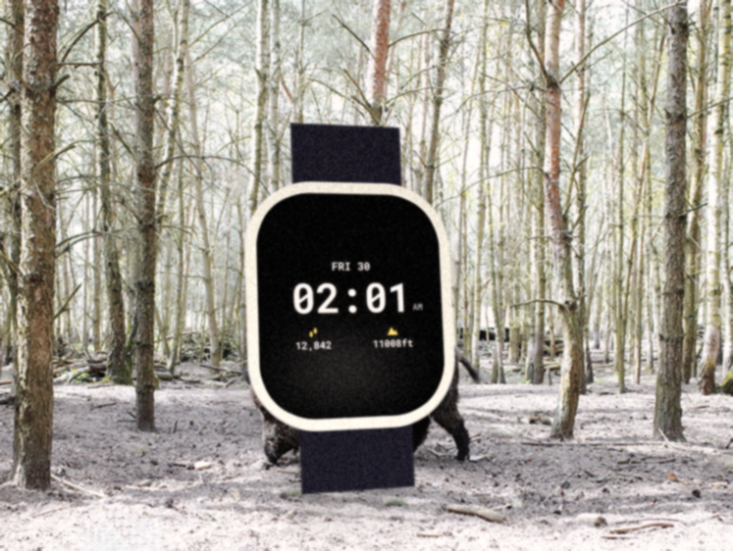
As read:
**2:01**
